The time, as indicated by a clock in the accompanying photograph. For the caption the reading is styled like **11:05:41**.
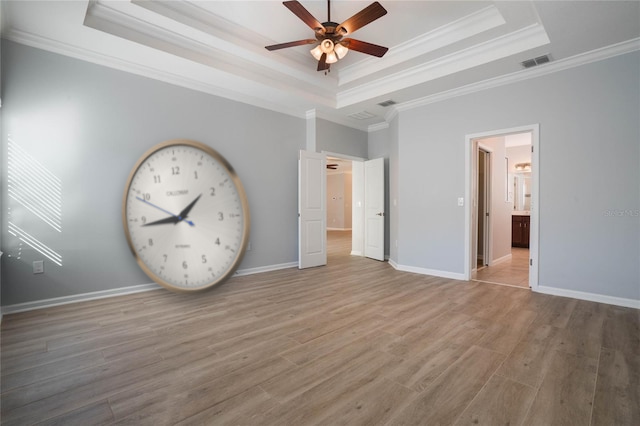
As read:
**1:43:49**
